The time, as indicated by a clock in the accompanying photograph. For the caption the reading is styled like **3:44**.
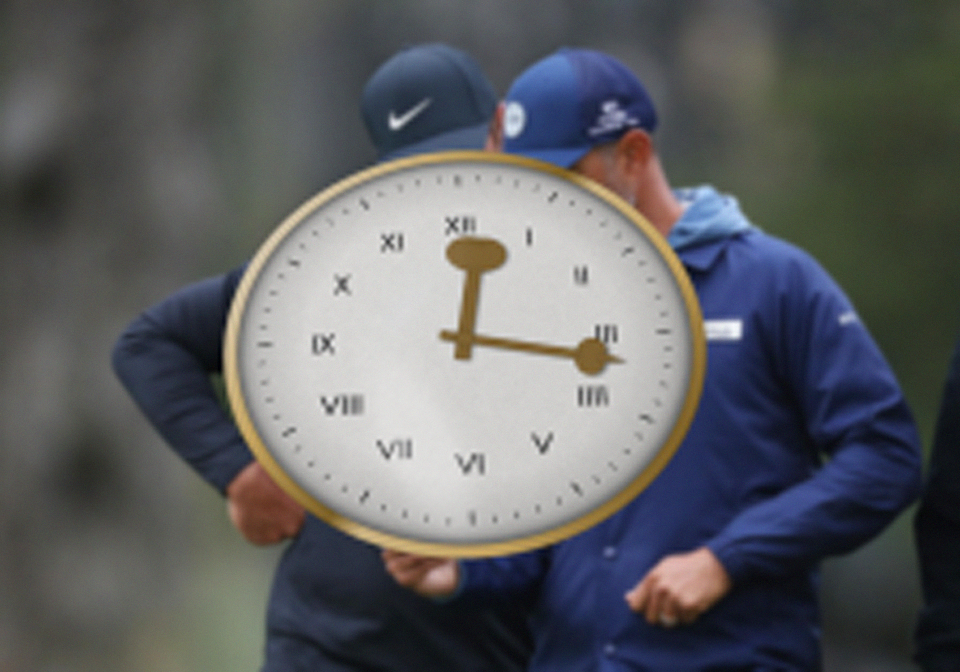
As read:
**12:17**
